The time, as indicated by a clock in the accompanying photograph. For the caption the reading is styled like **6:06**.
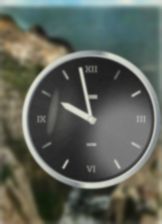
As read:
**9:58**
